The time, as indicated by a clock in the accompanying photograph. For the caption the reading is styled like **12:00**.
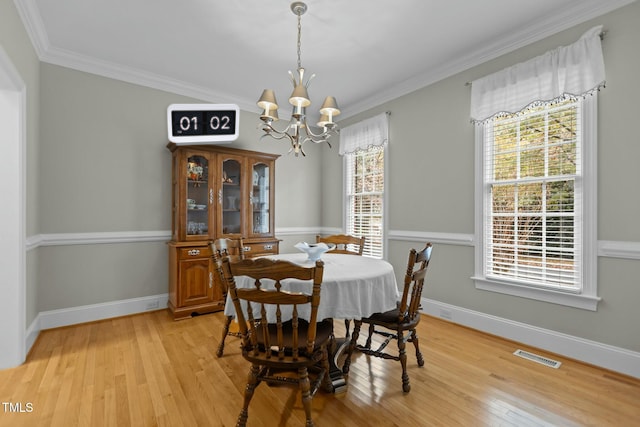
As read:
**1:02**
